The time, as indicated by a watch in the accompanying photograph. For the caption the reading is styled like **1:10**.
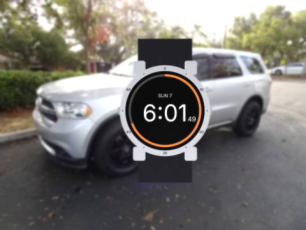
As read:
**6:01**
